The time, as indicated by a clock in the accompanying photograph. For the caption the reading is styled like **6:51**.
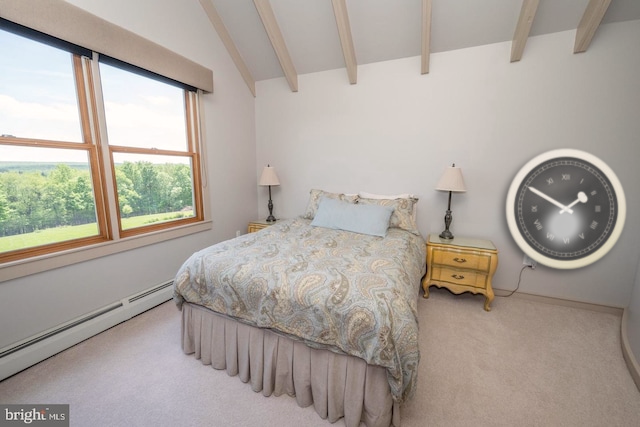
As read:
**1:50**
